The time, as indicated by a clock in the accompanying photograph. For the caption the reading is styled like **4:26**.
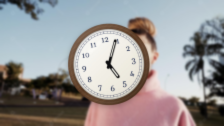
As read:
**5:04**
